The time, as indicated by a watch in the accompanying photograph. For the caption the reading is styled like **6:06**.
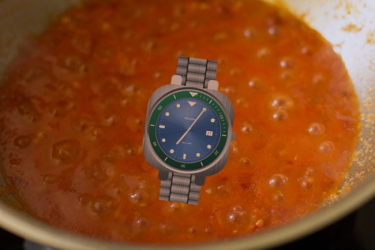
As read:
**7:05**
